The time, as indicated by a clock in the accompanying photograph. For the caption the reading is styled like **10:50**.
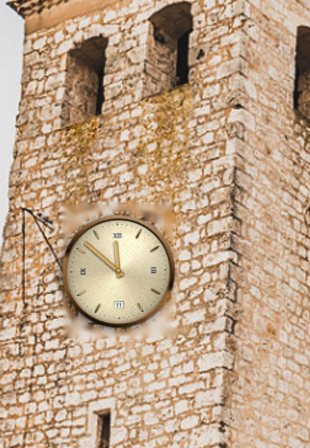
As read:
**11:52**
